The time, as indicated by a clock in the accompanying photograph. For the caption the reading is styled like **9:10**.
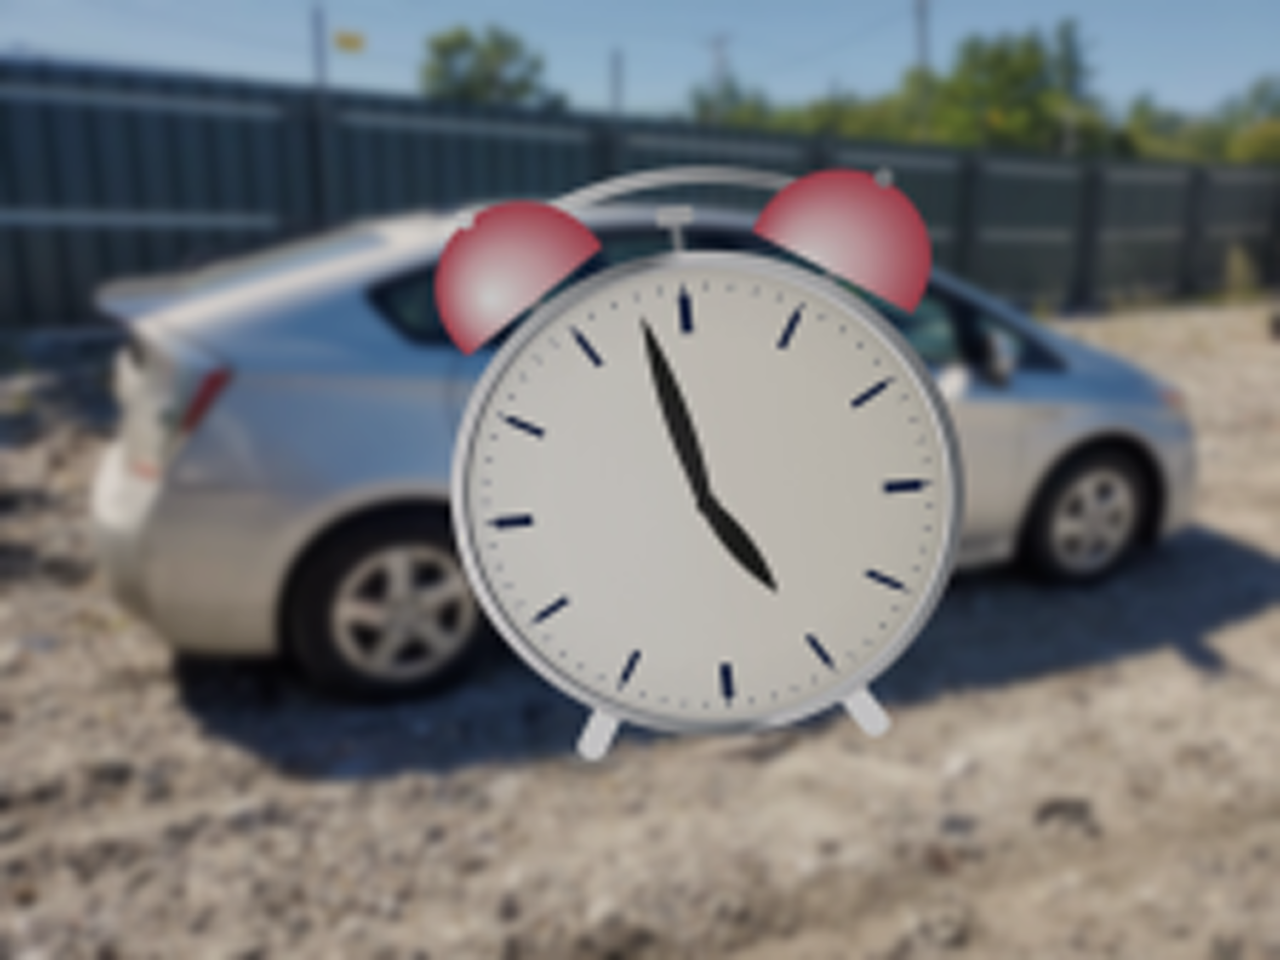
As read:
**4:58**
